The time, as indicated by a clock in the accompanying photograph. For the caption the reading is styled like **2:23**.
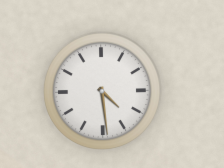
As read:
**4:29**
